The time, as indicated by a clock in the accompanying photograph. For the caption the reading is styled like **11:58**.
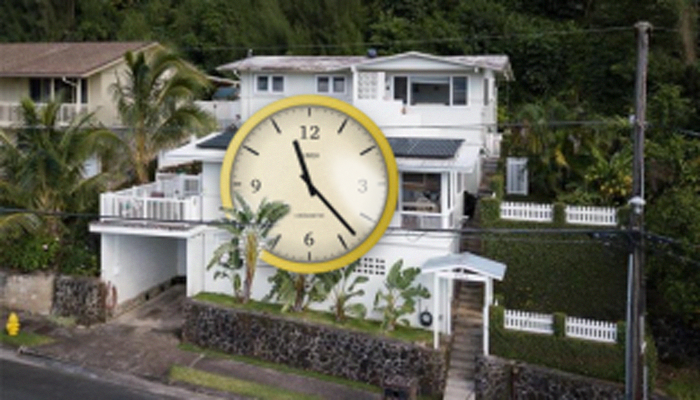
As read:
**11:23**
